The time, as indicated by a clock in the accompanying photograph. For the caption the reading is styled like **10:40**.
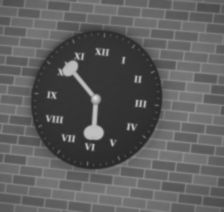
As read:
**5:52**
